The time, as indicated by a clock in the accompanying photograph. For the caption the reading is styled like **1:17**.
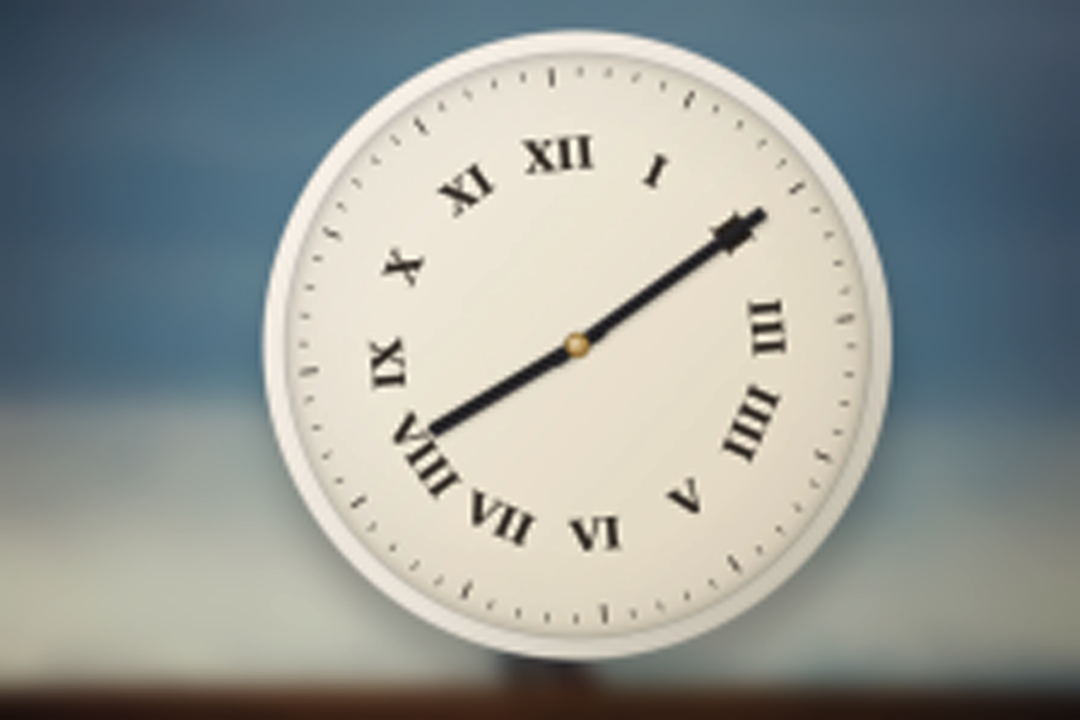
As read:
**8:10**
